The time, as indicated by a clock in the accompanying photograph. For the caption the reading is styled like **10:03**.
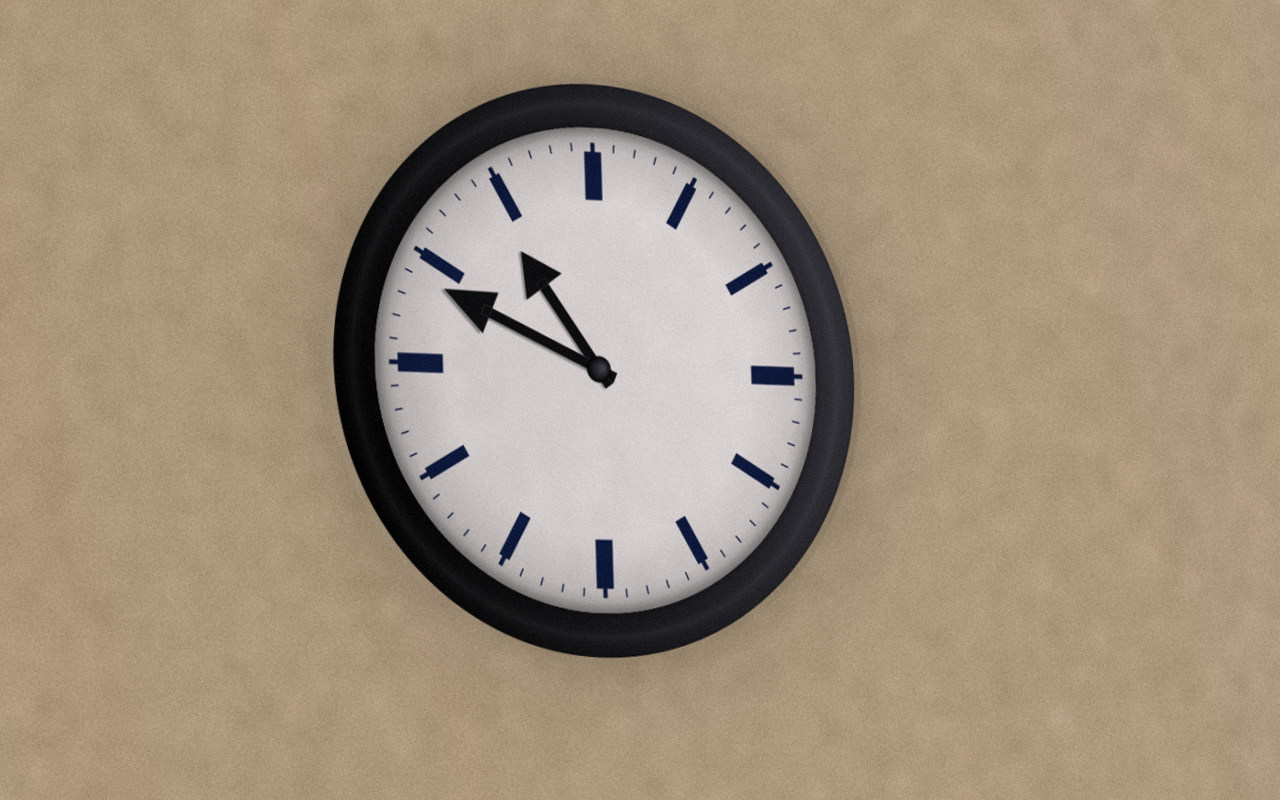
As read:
**10:49**
